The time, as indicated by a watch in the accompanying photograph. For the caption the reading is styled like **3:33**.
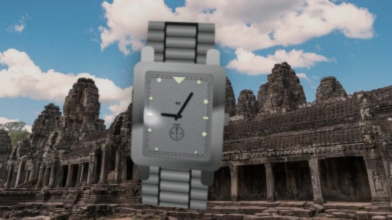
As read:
**9:05**
